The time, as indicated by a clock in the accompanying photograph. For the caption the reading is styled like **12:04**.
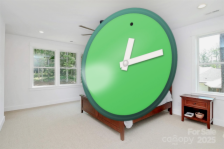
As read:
**12:12**
